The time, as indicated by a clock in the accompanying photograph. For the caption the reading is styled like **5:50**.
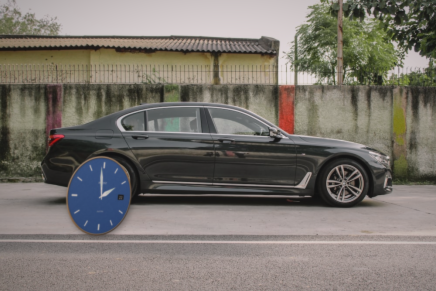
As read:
**1:59**
